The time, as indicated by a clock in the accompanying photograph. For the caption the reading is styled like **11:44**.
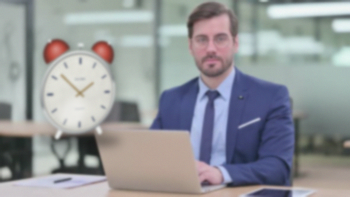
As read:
**1:52**
